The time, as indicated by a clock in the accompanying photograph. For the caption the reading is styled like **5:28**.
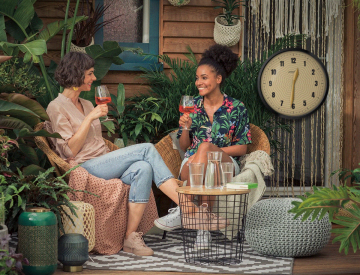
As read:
**12:31**
